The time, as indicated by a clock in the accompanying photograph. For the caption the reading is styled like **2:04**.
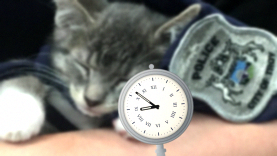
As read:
**8:52**
